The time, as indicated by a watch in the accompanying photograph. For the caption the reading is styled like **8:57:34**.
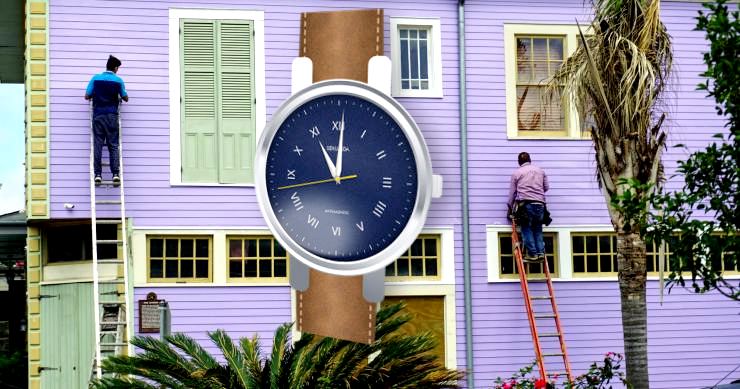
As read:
**11:00:43**
